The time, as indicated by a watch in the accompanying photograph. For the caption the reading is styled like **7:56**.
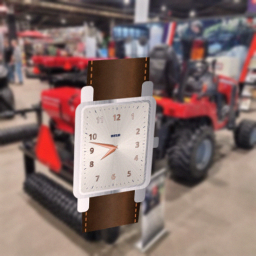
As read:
**7:48**
